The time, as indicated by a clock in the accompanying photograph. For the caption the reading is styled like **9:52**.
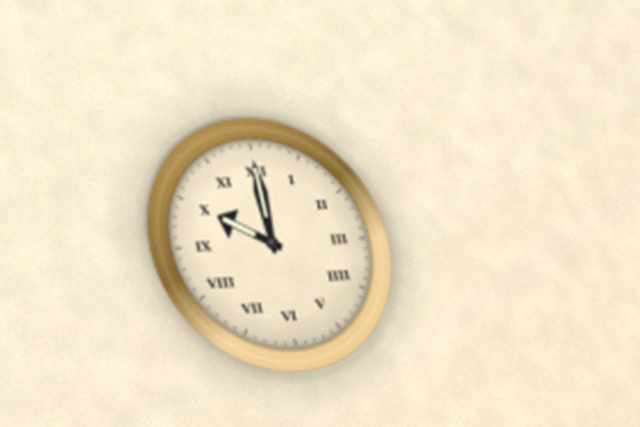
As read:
**10:00**
